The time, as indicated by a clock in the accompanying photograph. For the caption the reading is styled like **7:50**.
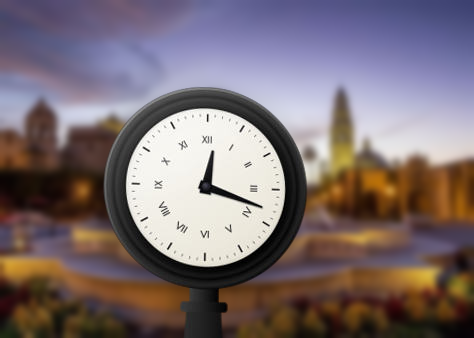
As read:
**12:18**
